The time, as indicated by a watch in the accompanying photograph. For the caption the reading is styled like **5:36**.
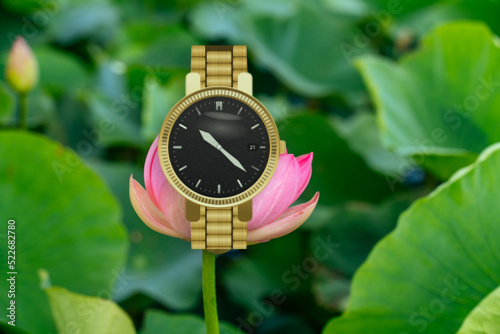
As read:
**10:22**
